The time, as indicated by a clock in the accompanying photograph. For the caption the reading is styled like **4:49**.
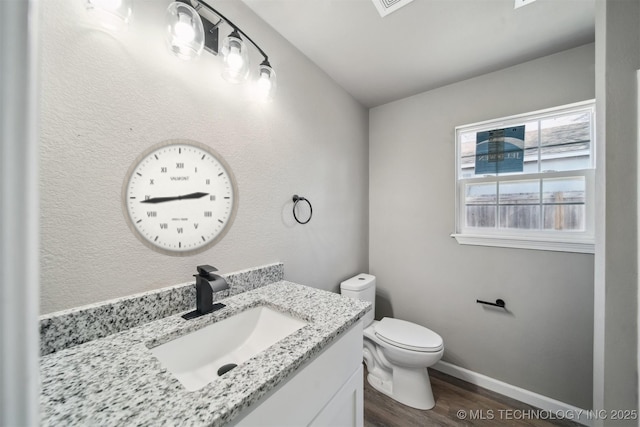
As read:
**2:44**
